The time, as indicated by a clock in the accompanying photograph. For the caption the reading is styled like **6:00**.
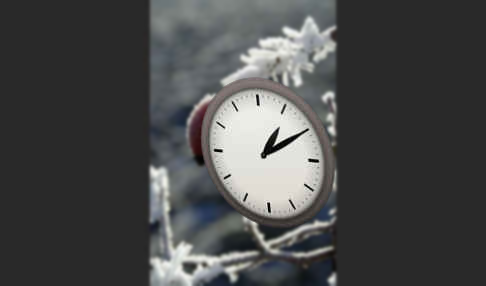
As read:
**1:10**
